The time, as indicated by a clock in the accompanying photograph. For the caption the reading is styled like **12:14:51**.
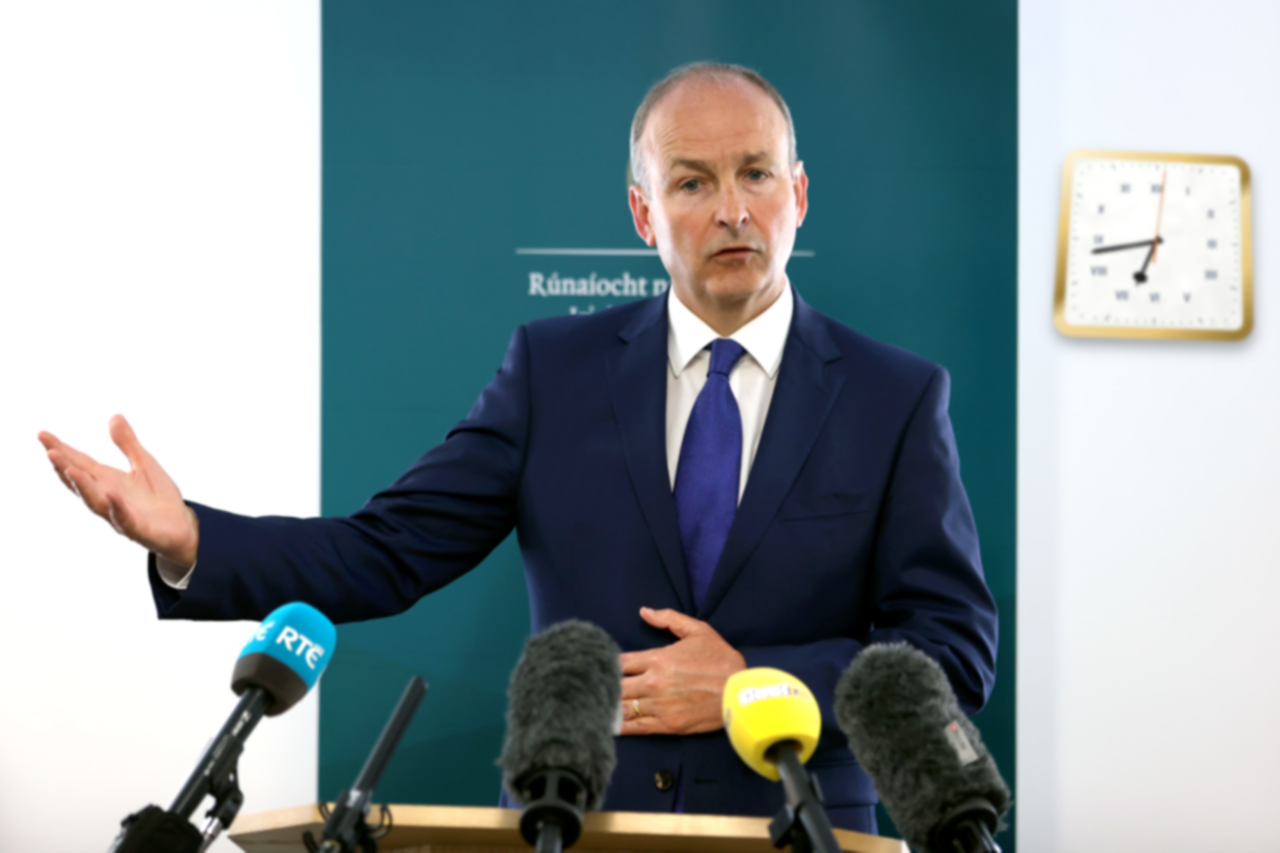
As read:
**6:43:01**
